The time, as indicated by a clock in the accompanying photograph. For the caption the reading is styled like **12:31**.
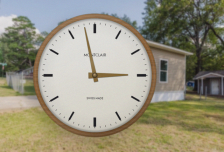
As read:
**2:58**
